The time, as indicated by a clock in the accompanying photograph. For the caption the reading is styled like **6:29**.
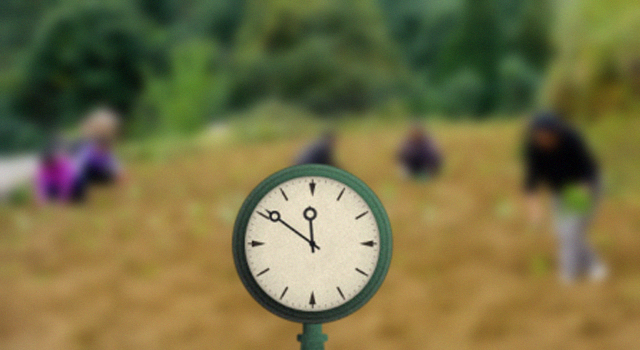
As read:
**11:51**
